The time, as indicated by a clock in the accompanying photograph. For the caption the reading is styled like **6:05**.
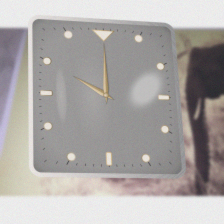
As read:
**10:00**
